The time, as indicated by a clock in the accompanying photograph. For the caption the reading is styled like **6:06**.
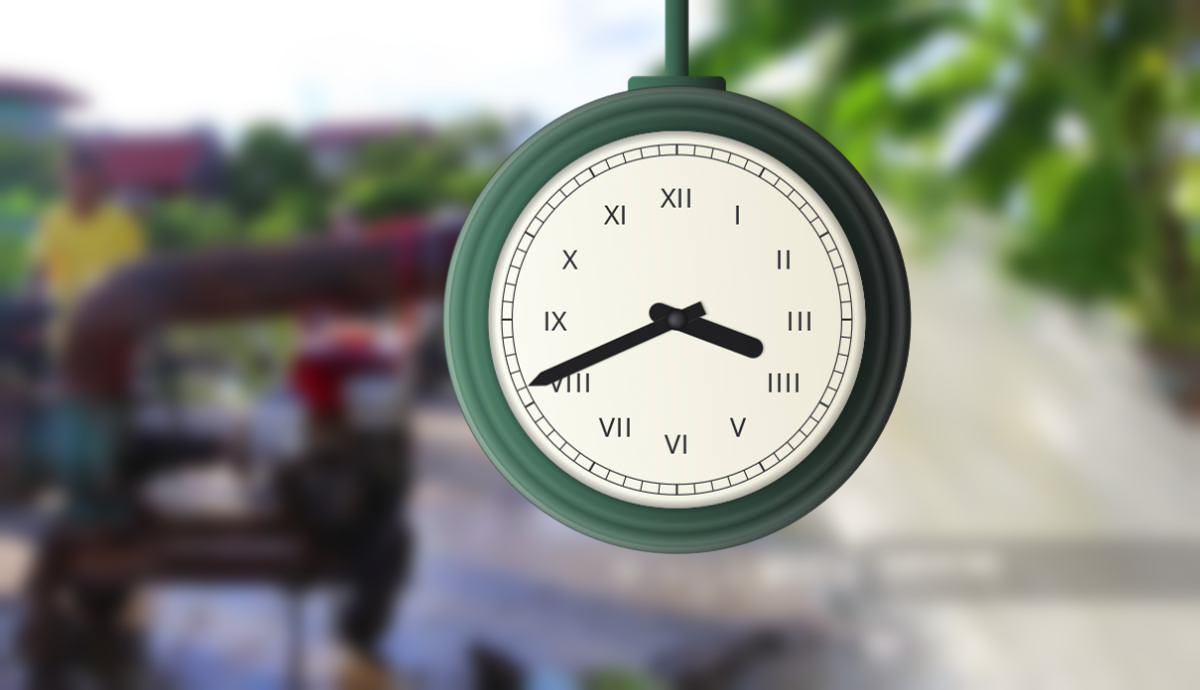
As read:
**3:41**
